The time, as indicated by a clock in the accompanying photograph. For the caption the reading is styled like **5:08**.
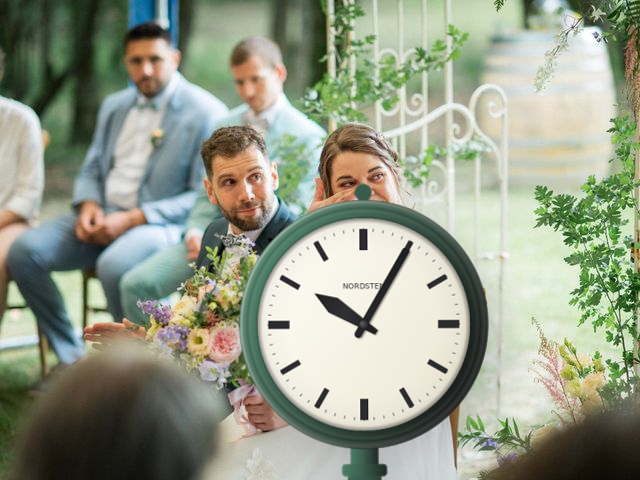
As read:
**10:05**
